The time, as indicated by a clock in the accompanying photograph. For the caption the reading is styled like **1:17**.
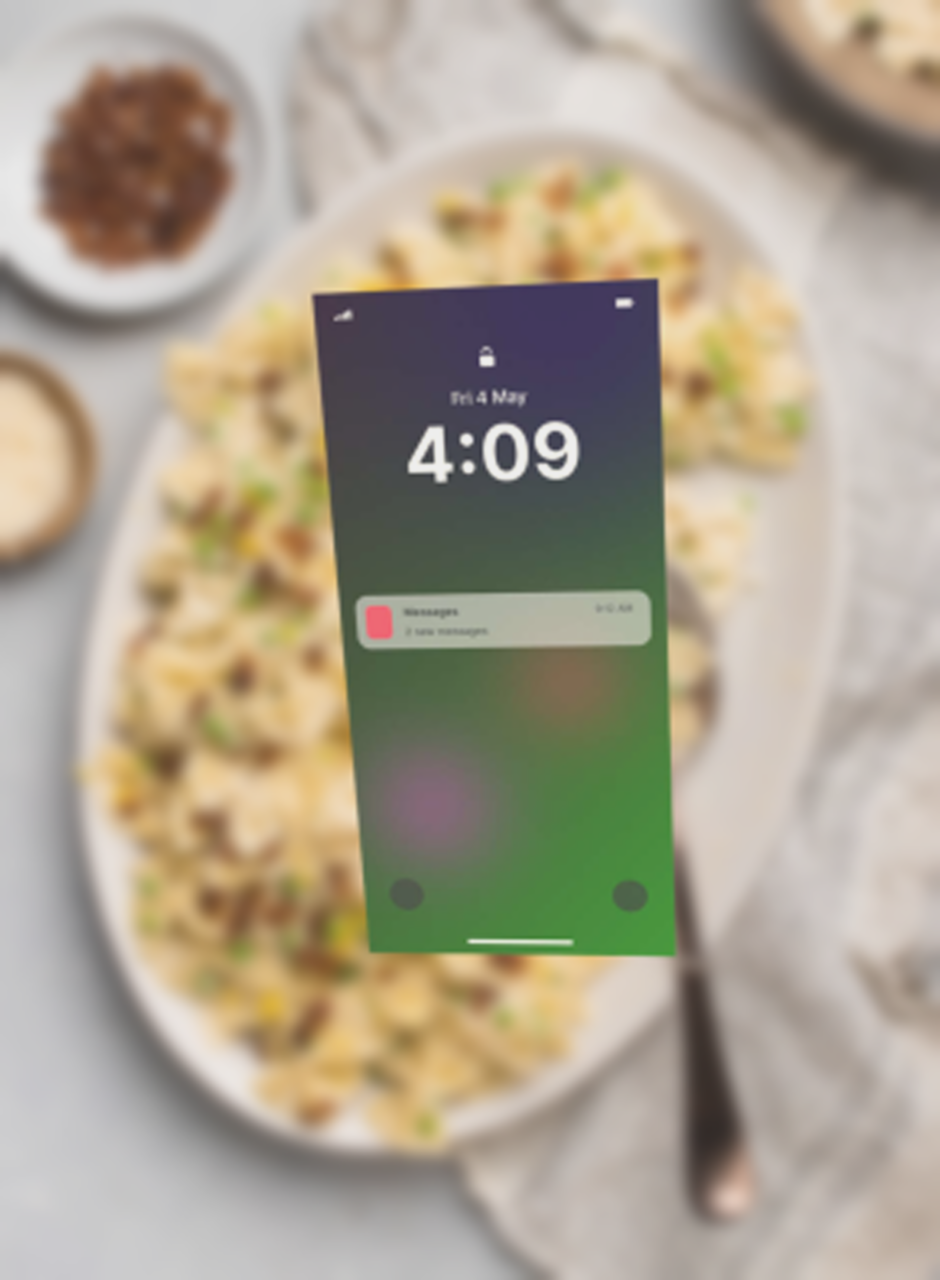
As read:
**4:09**
